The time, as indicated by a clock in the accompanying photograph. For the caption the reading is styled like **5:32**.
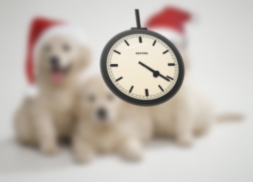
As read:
**4:21**
